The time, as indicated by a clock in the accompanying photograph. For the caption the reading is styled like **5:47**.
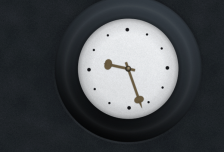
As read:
**9:27**
